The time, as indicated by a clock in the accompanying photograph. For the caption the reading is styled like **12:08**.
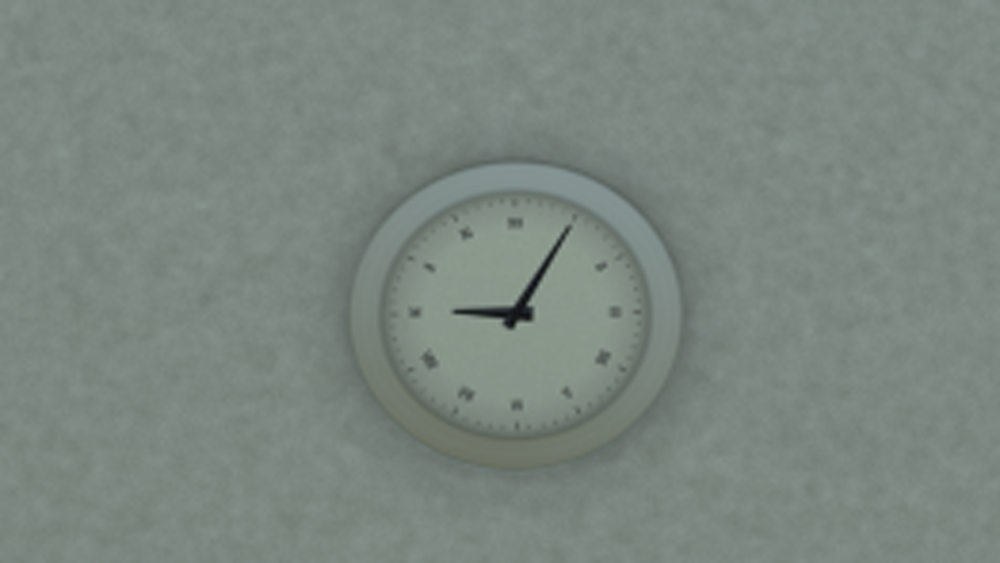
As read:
**9:05**
